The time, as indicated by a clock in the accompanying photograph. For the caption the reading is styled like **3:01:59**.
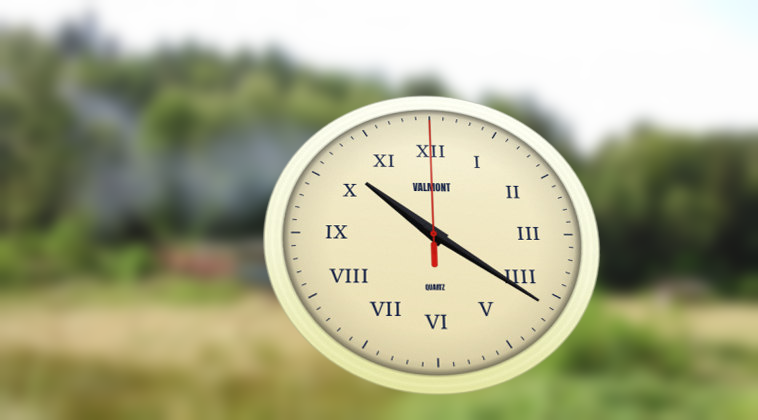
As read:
**10:21:00**
